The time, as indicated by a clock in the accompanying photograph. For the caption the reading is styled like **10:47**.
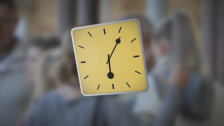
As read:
**6:06**
